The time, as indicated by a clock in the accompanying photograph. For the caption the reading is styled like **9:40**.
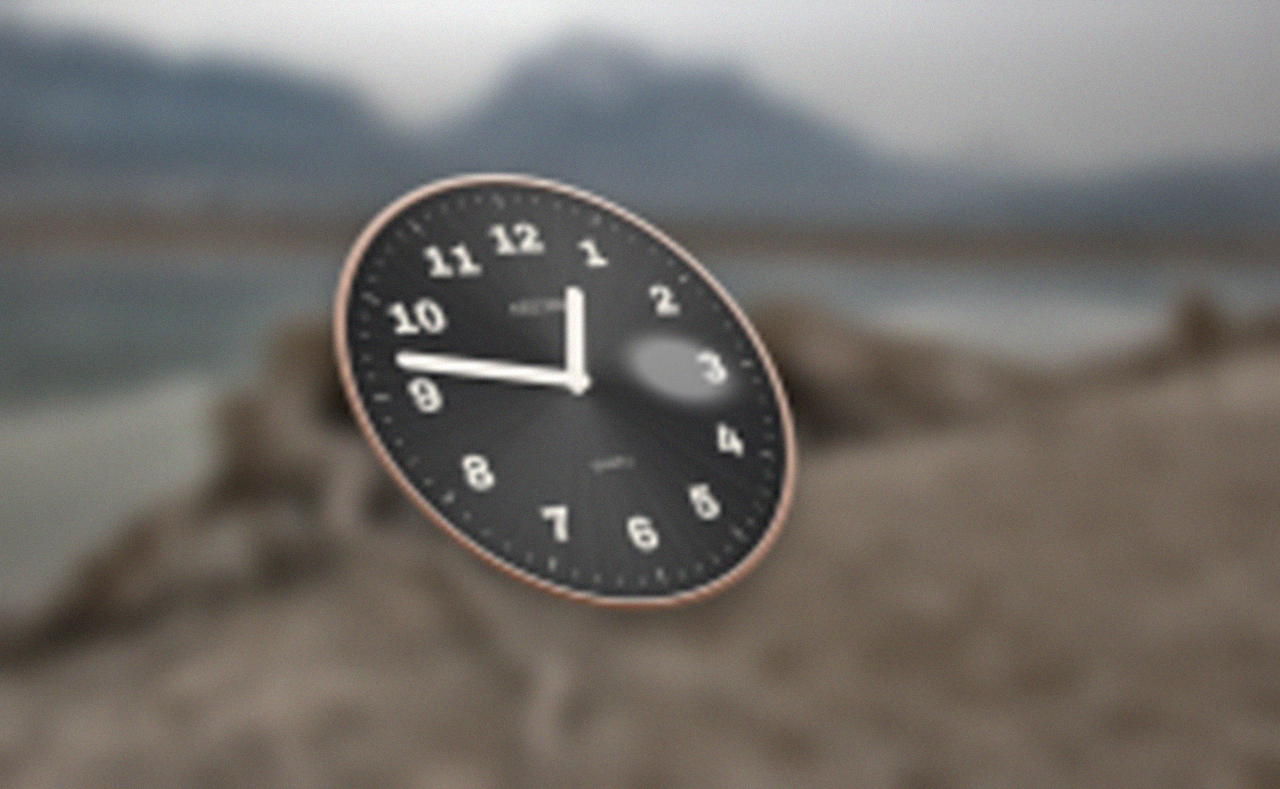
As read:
**12:47**
